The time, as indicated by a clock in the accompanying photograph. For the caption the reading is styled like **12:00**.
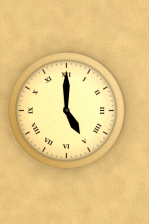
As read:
**5:00**
